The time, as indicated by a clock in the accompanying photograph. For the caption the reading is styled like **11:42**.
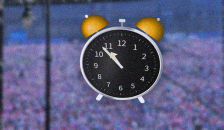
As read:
**10:53**
